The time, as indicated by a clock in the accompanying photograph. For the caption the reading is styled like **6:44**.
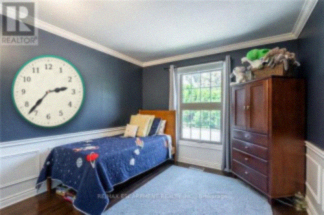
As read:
**2:37**
